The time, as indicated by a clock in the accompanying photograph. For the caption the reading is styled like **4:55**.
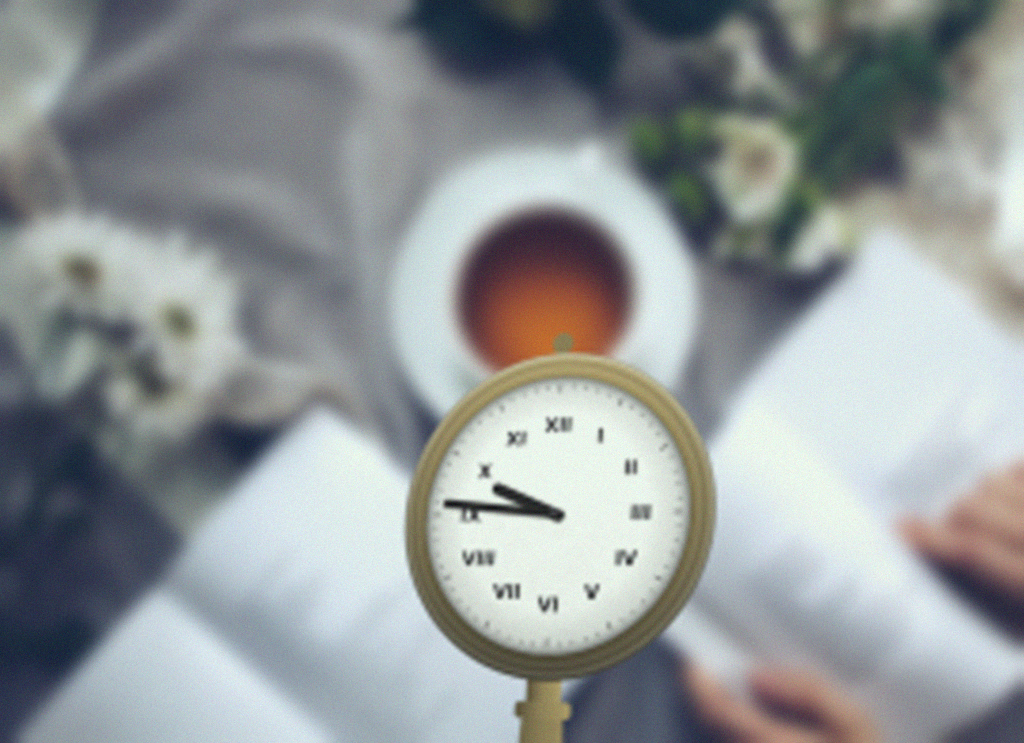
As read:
**9:46**
